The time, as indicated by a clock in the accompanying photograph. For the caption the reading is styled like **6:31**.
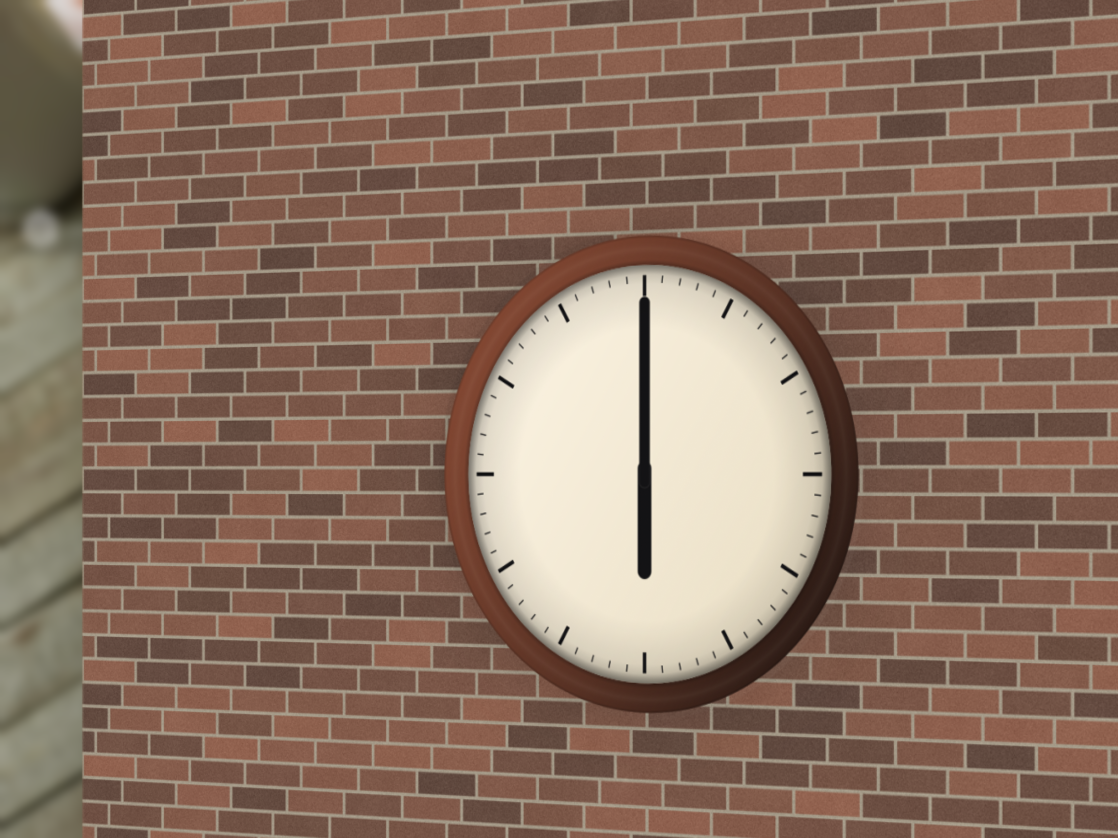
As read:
**6:00**
